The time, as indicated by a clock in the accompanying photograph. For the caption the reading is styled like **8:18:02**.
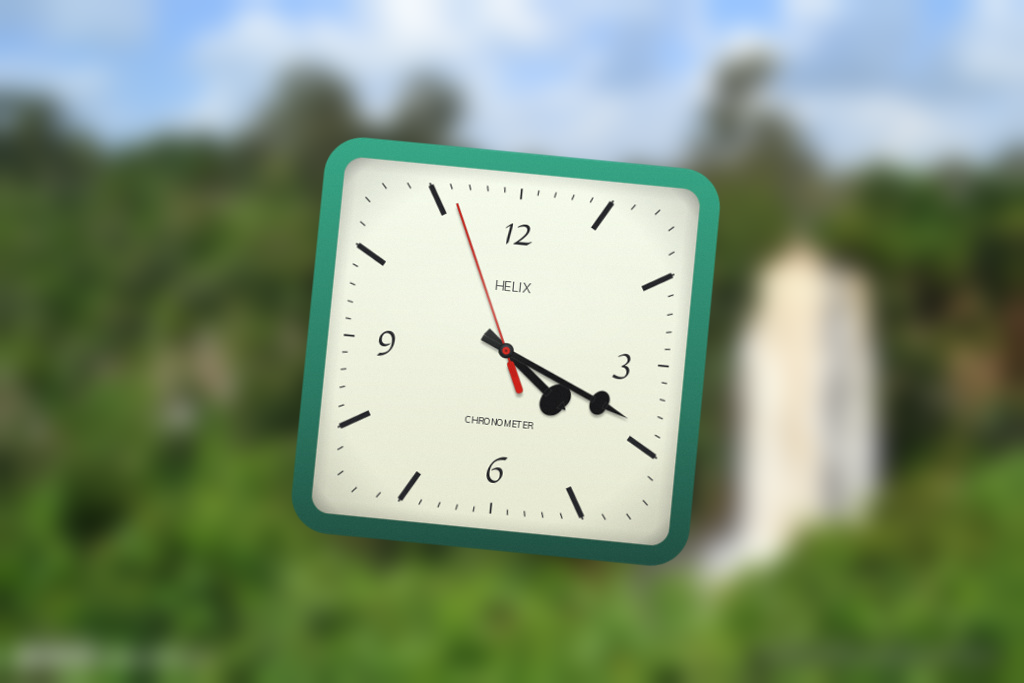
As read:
**4:18:56**
